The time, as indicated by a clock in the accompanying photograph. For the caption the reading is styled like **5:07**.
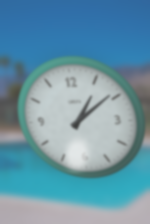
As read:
**1:09**
